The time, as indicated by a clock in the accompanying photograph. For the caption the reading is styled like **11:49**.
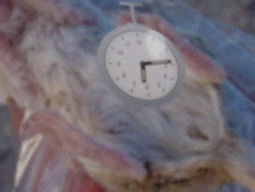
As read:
**6:14**
